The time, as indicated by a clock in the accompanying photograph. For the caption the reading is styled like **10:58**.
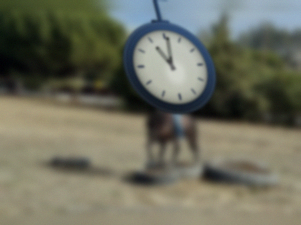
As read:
**11:01**
